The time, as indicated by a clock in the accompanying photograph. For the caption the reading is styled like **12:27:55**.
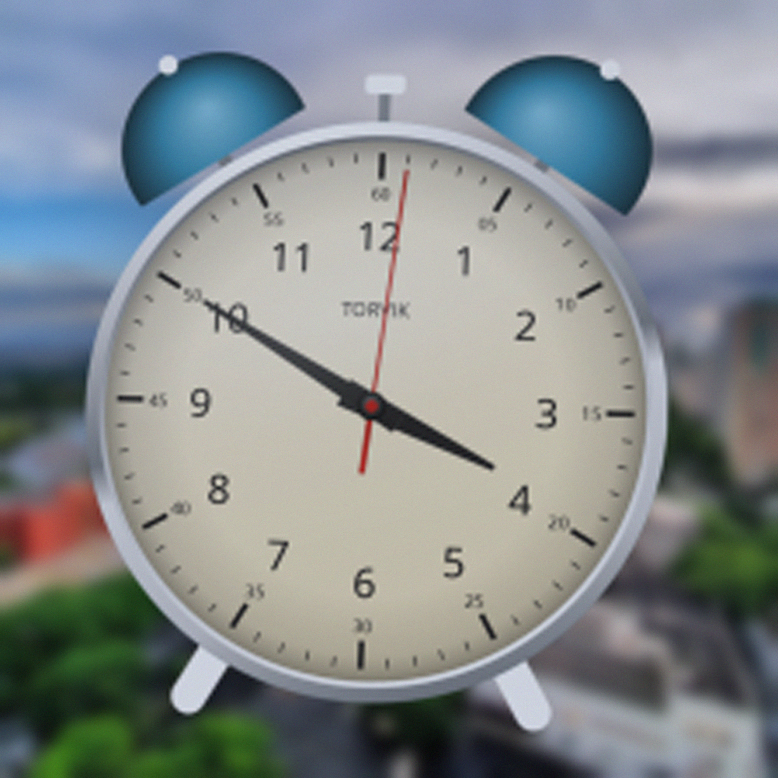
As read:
**3:50:01**
